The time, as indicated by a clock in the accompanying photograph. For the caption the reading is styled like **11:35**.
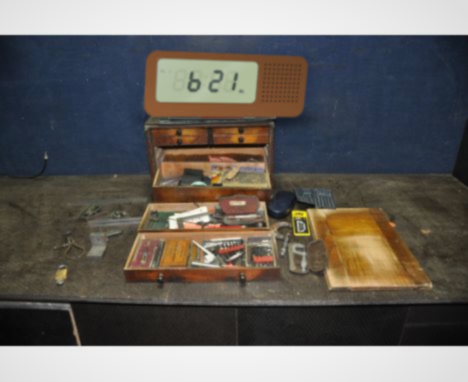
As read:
**6:21**
